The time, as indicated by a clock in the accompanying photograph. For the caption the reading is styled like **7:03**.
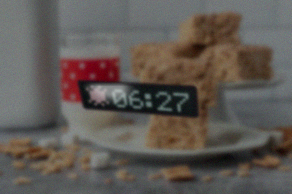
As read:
**6:27**
